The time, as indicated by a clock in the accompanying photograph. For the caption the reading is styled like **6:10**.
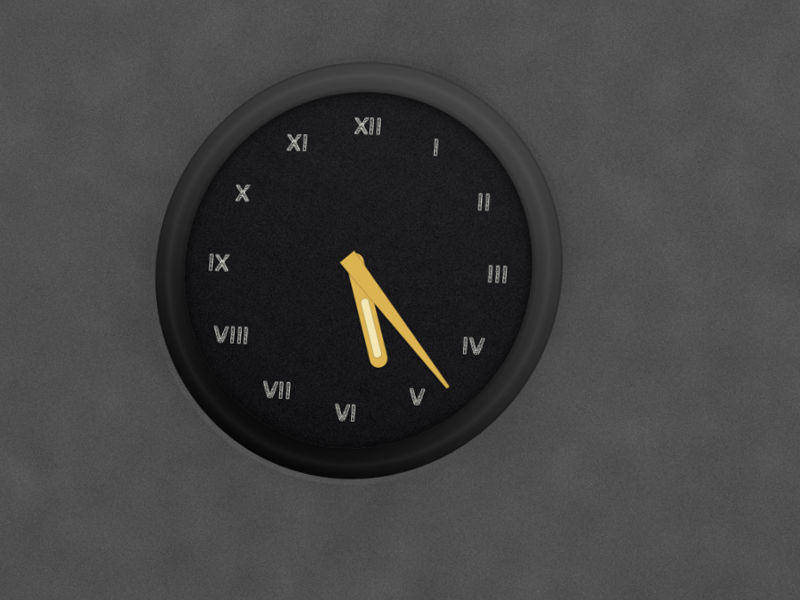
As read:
**5:23**
